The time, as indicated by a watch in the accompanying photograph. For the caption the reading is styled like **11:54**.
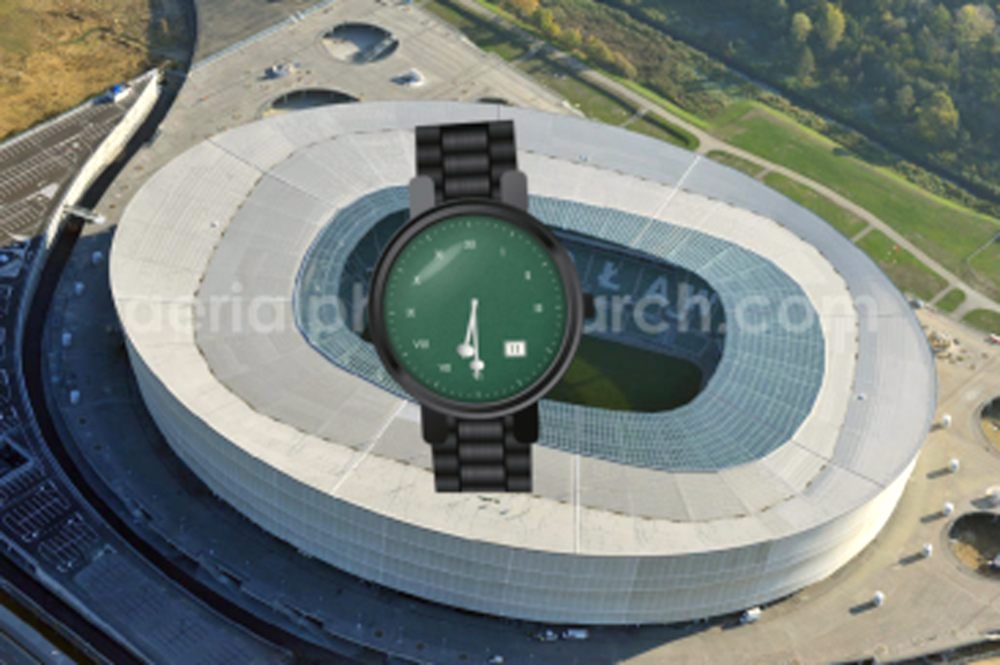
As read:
**6:30**
